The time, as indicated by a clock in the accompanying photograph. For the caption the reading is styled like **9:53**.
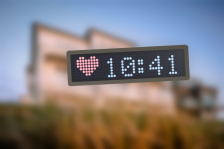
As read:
**10:41**
